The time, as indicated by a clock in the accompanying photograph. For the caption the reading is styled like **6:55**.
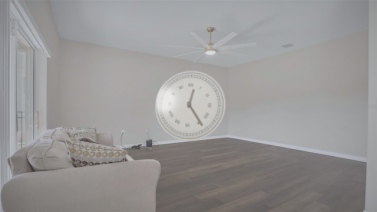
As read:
**12:24**
